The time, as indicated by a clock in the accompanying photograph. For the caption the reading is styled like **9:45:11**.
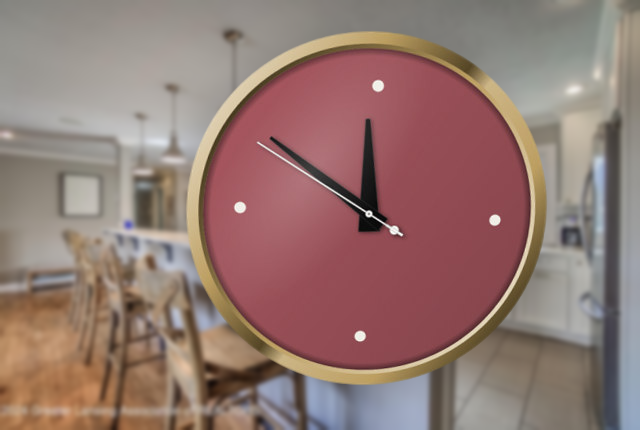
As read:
**11:50:50**
